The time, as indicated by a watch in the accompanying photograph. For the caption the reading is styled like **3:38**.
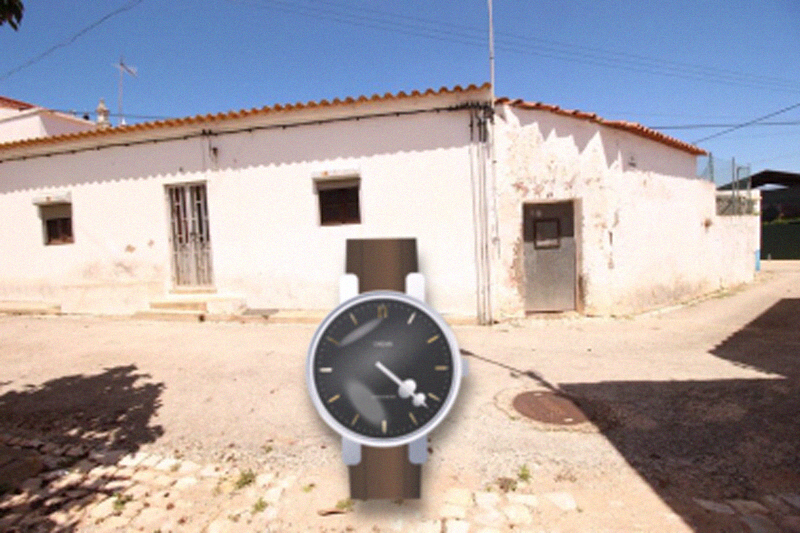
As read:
**4:22**
